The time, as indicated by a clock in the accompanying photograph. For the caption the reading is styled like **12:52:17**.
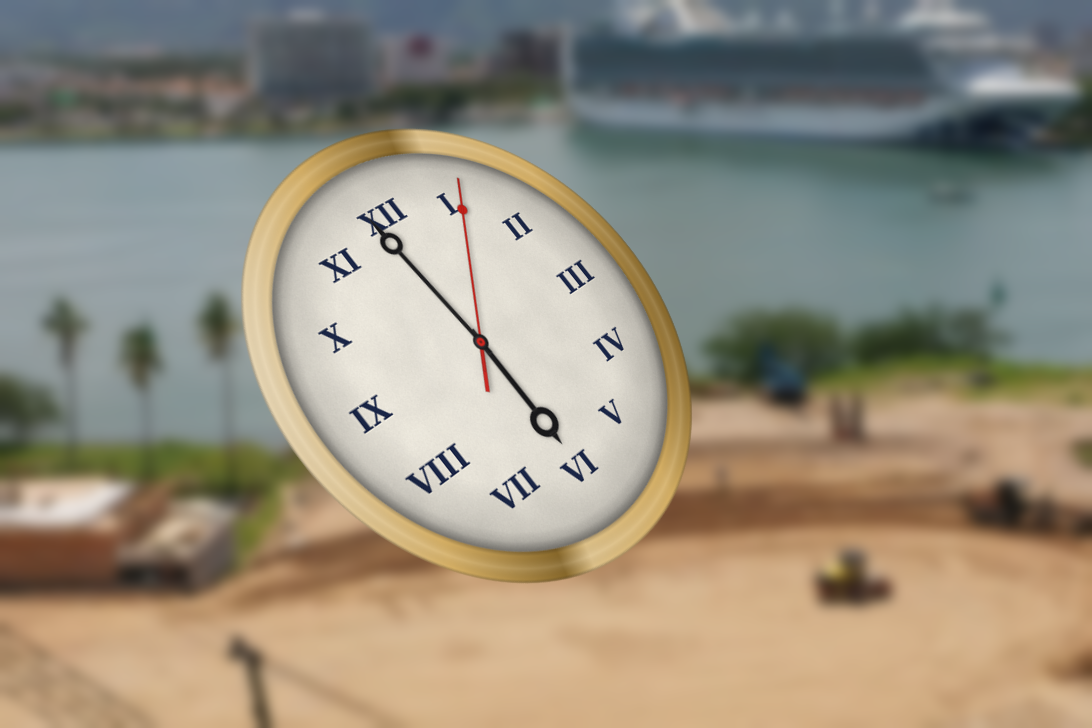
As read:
**5:59:06**
